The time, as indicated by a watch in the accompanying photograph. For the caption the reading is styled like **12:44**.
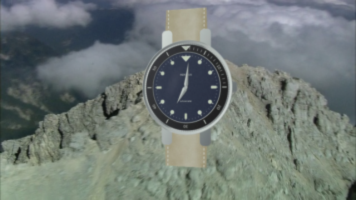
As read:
**7:01**
